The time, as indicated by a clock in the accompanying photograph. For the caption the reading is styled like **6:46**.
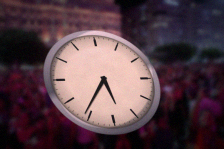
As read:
**5:36**
